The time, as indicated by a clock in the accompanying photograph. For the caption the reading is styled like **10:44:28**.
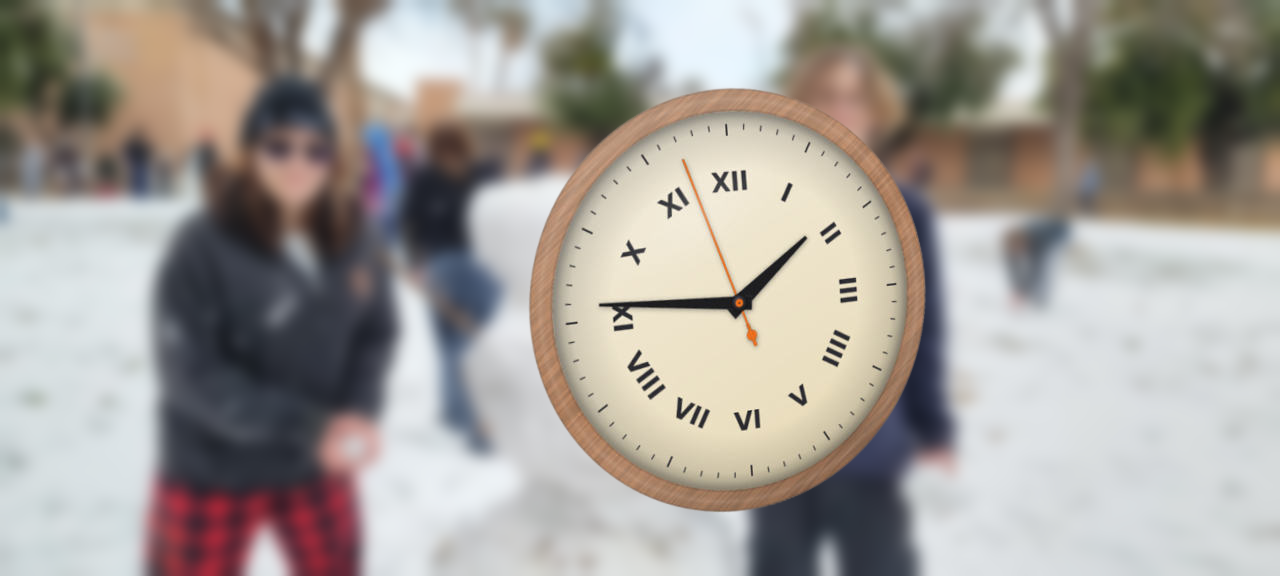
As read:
**1:45:57**
